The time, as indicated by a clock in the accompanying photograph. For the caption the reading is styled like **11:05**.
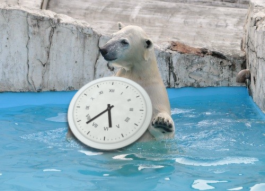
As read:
**5:38**
